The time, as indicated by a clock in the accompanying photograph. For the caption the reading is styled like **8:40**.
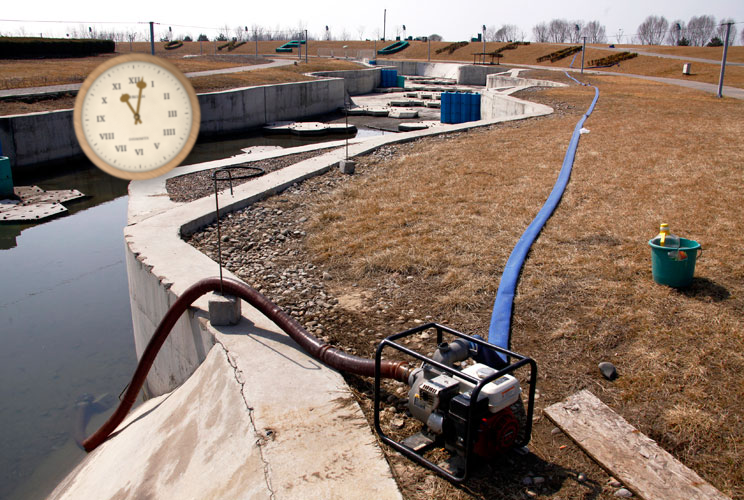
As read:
**11:02**
